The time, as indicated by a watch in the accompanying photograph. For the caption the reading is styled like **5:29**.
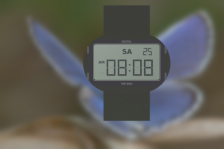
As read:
**8:08**
